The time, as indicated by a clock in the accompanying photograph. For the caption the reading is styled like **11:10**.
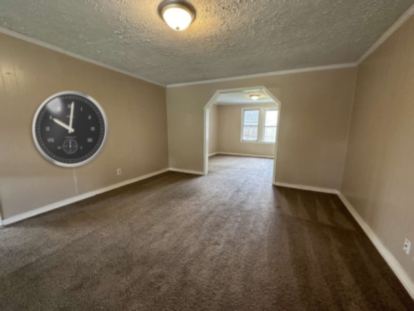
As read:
**10:01**
